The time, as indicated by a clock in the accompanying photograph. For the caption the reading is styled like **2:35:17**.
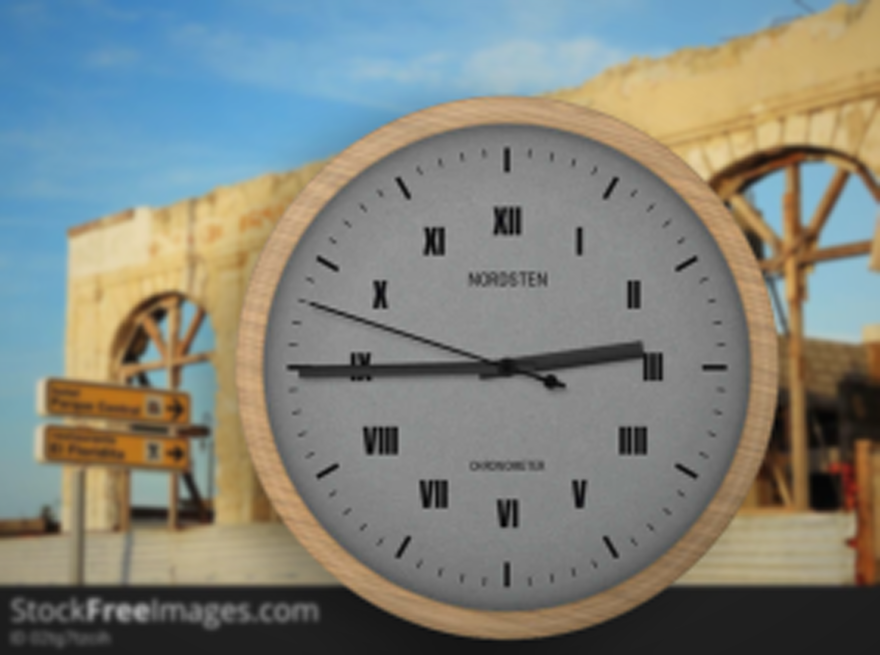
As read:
**2:44:48**
